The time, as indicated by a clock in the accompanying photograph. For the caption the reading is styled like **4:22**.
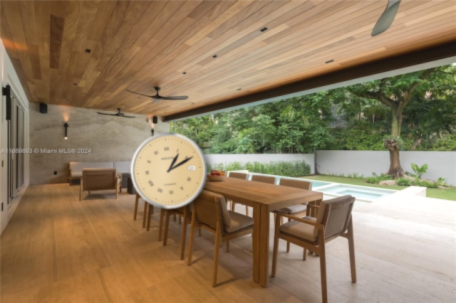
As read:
**1:11**
